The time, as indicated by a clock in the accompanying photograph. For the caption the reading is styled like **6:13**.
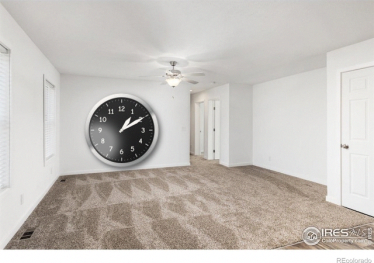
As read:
**1:10**
